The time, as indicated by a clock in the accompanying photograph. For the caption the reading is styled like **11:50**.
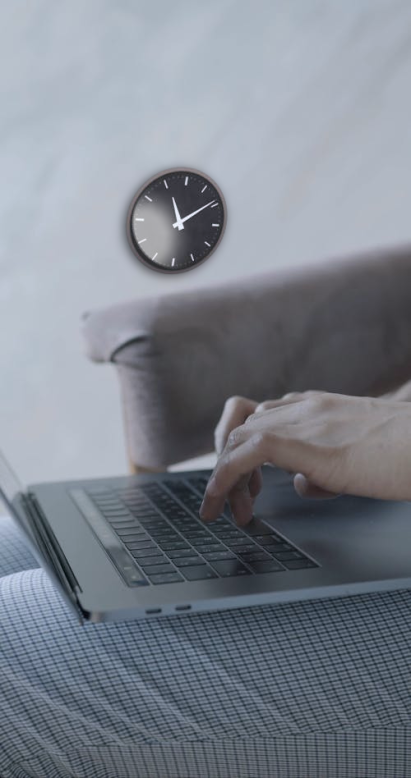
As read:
**11:09**
